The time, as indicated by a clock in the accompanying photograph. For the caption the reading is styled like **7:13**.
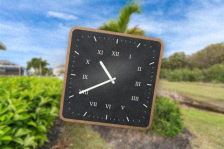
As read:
**10:40**
